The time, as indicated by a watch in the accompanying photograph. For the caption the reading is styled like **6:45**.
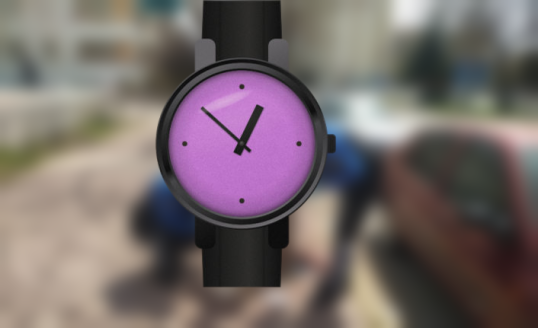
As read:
**12:52**
